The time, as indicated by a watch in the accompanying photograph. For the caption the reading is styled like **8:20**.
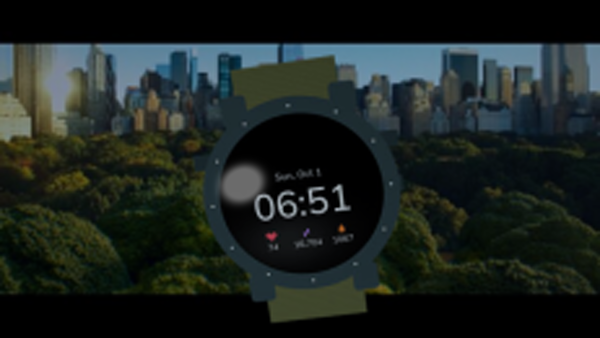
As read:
**6:51**
